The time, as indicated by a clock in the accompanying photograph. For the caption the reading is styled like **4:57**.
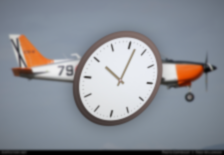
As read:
**10:02**
